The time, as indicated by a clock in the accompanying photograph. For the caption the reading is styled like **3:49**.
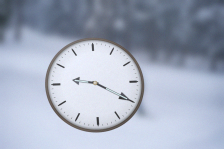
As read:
**9:20**
